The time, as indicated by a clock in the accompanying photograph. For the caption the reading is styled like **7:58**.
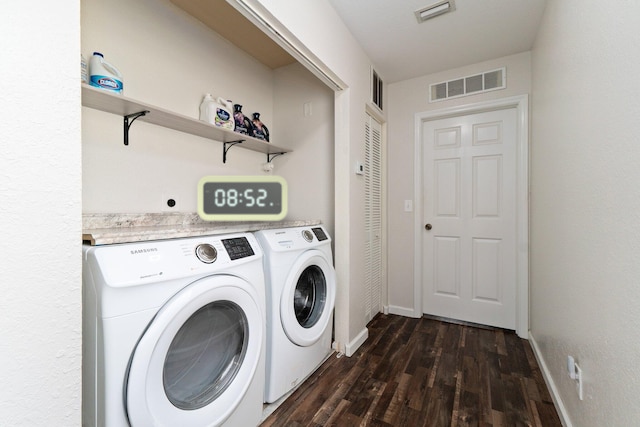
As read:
**8:52**
